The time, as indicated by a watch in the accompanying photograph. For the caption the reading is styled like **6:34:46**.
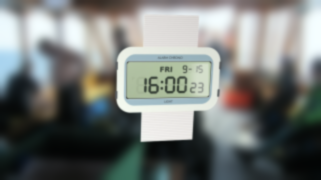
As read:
**16:00:23**
